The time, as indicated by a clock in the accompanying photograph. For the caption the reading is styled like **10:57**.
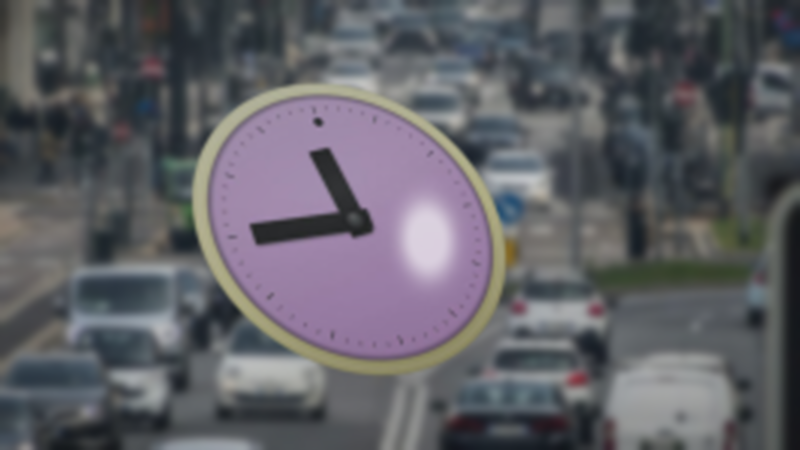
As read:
**11:45**
